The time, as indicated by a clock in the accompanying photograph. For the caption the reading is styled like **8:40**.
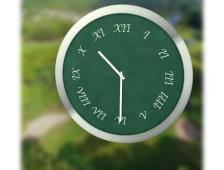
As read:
**10:30**
